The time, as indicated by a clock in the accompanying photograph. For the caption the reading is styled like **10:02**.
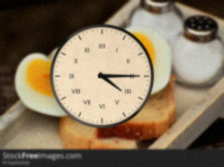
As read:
**4:15**
